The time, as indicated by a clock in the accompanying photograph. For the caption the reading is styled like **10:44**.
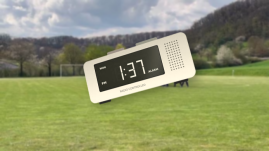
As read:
**1:37**
